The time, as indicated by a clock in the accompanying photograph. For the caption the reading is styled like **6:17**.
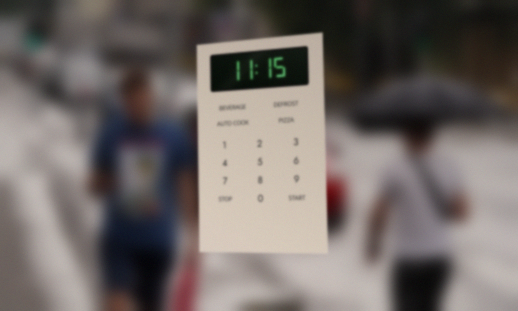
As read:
**11:15**
